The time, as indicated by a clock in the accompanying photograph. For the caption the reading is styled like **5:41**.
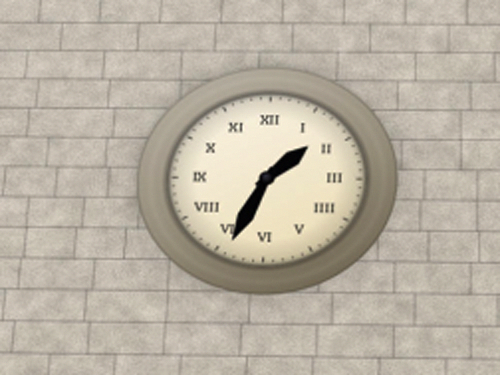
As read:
**1:34**
